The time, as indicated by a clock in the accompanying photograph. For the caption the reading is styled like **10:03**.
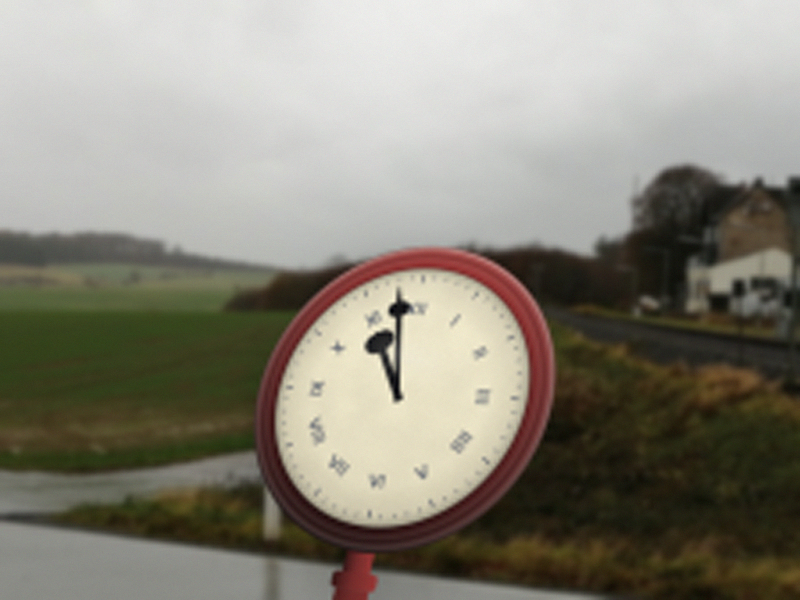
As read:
**10:58**
